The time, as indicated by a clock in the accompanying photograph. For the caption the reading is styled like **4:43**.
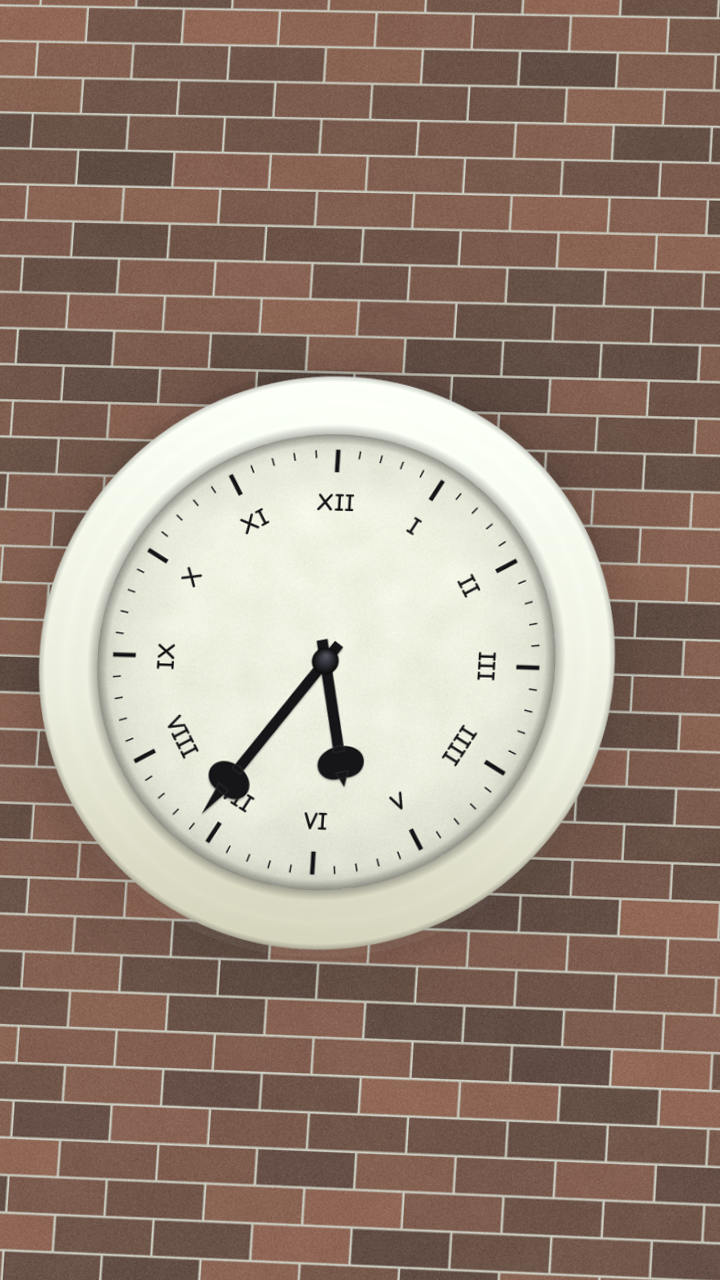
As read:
**5:36**
